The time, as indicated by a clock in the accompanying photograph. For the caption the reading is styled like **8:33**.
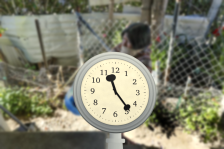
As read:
**11:24**
